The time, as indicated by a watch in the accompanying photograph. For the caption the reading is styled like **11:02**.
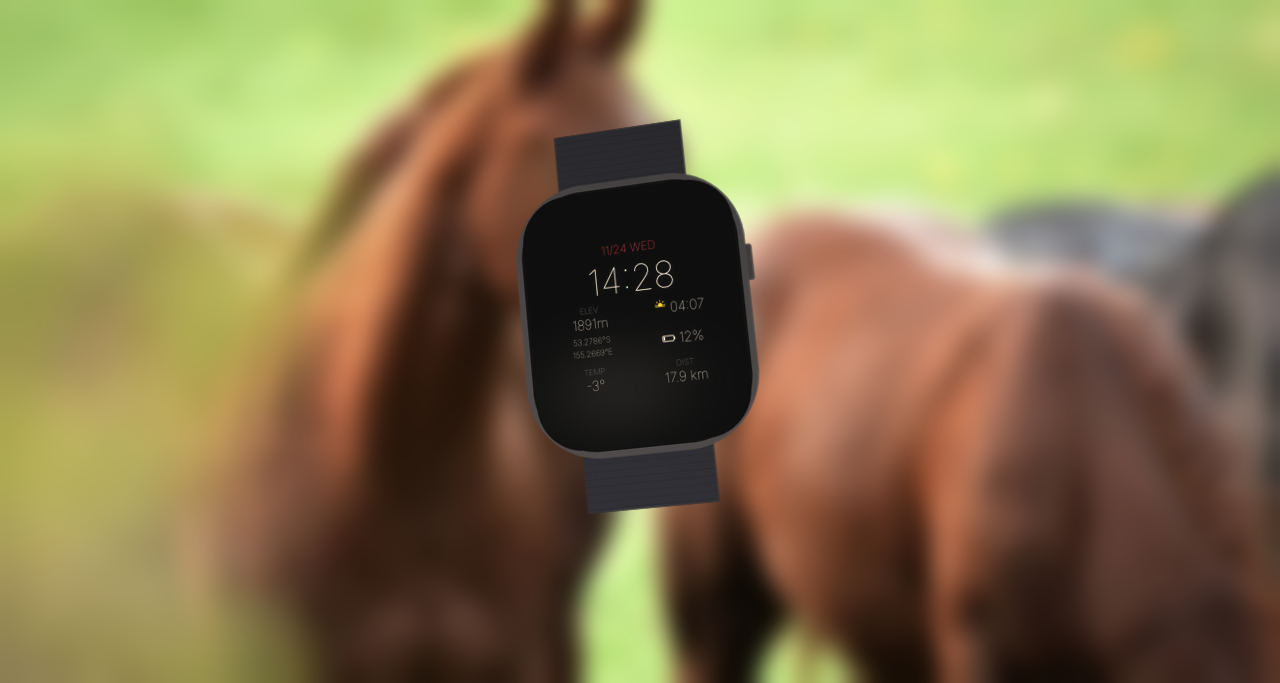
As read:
**14:28**
